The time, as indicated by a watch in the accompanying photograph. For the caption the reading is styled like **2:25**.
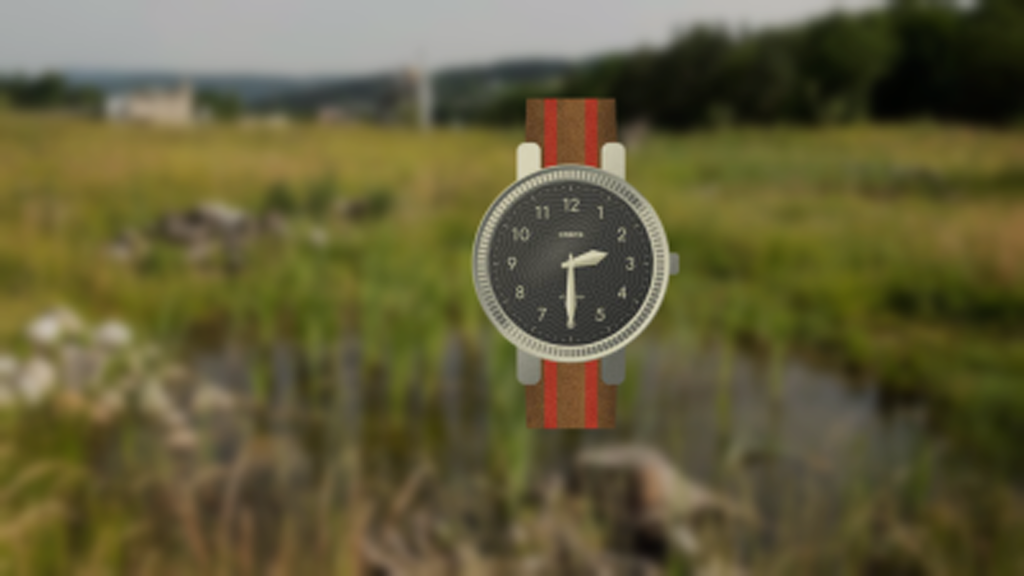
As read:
**2:30**
